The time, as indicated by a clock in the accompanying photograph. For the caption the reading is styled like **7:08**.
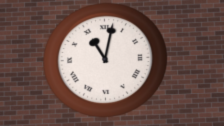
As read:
**11:02**
